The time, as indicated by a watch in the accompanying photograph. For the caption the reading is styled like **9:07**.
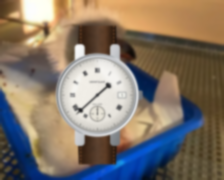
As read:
**1:38**
